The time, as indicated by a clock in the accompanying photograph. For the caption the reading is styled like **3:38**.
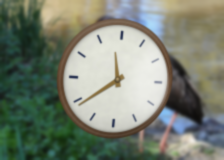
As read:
**11:39**
